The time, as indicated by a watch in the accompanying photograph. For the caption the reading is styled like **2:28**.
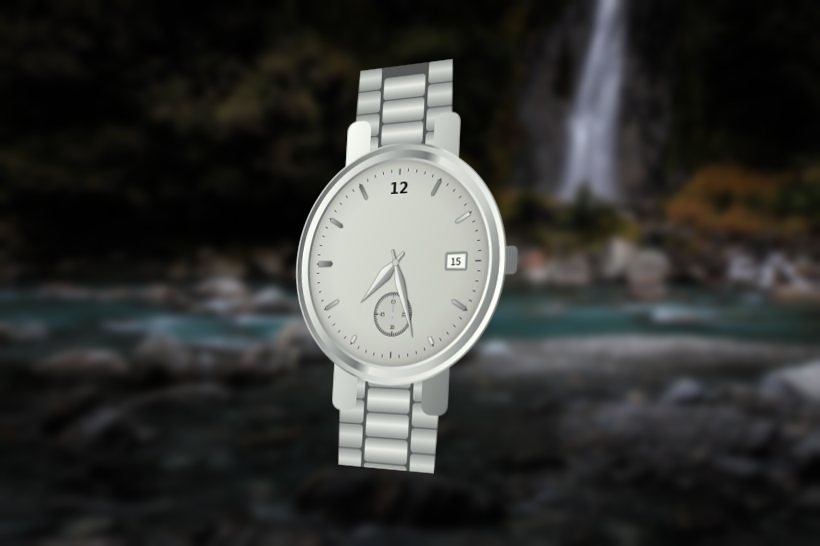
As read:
**7:27**
